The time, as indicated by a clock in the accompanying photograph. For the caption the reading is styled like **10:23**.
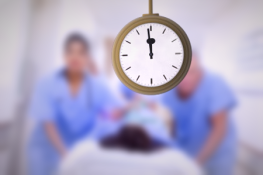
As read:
**11:59**
